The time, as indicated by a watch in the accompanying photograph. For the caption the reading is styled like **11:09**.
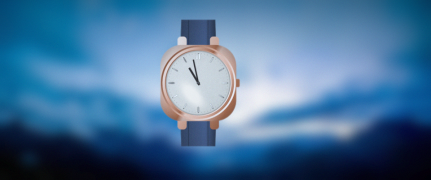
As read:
**10:58**
